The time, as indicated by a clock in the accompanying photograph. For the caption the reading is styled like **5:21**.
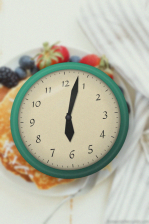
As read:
**6:03**
